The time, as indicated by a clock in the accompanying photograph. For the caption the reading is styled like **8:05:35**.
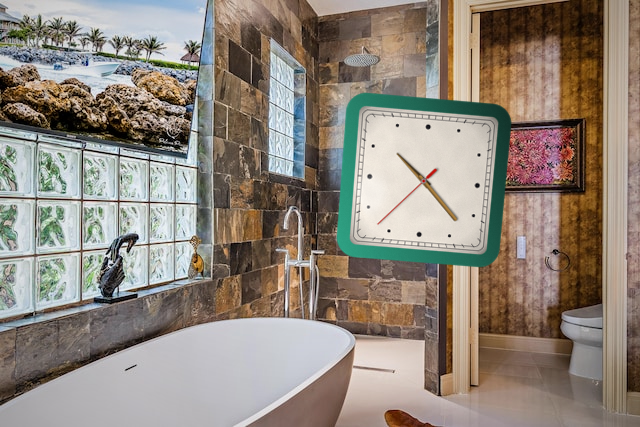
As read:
**10:22:37**
